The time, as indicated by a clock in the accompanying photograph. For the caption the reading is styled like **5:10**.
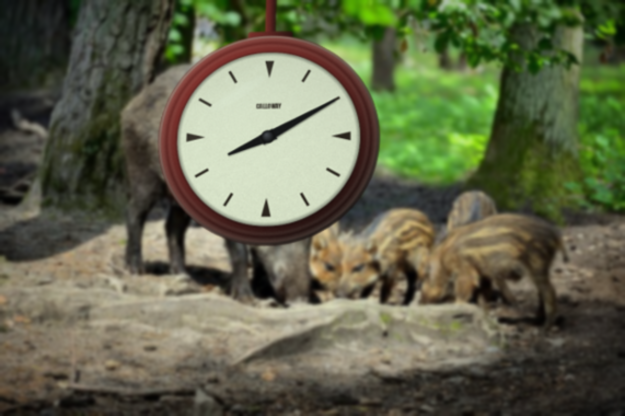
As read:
**8:10**
